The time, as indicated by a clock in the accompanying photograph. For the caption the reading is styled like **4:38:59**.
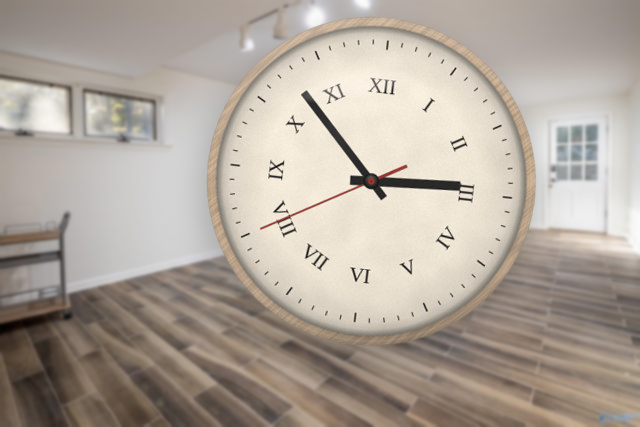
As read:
**2:52:40**
